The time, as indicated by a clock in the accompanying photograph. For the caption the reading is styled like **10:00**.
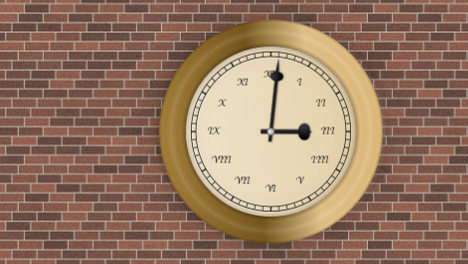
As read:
**3:01**
